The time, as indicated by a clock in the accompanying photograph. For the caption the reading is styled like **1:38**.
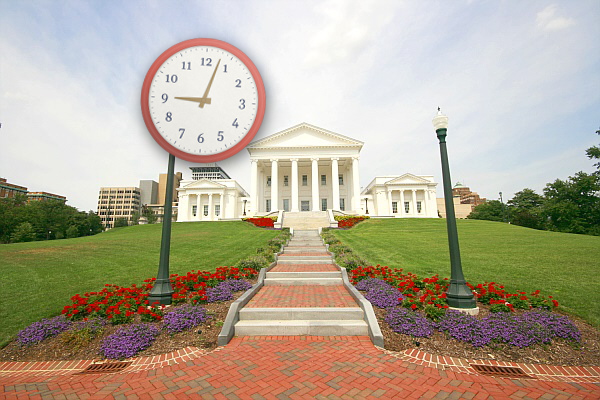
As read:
**9:03**
